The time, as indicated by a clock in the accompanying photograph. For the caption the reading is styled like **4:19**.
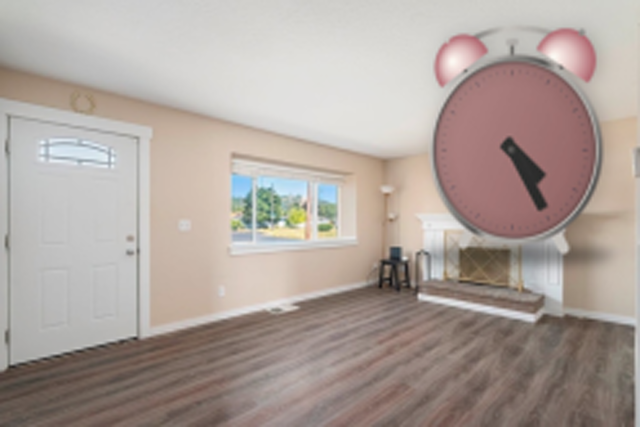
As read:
**4:25**
